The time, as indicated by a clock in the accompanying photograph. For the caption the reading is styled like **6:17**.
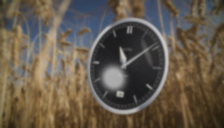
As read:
**11:09**
